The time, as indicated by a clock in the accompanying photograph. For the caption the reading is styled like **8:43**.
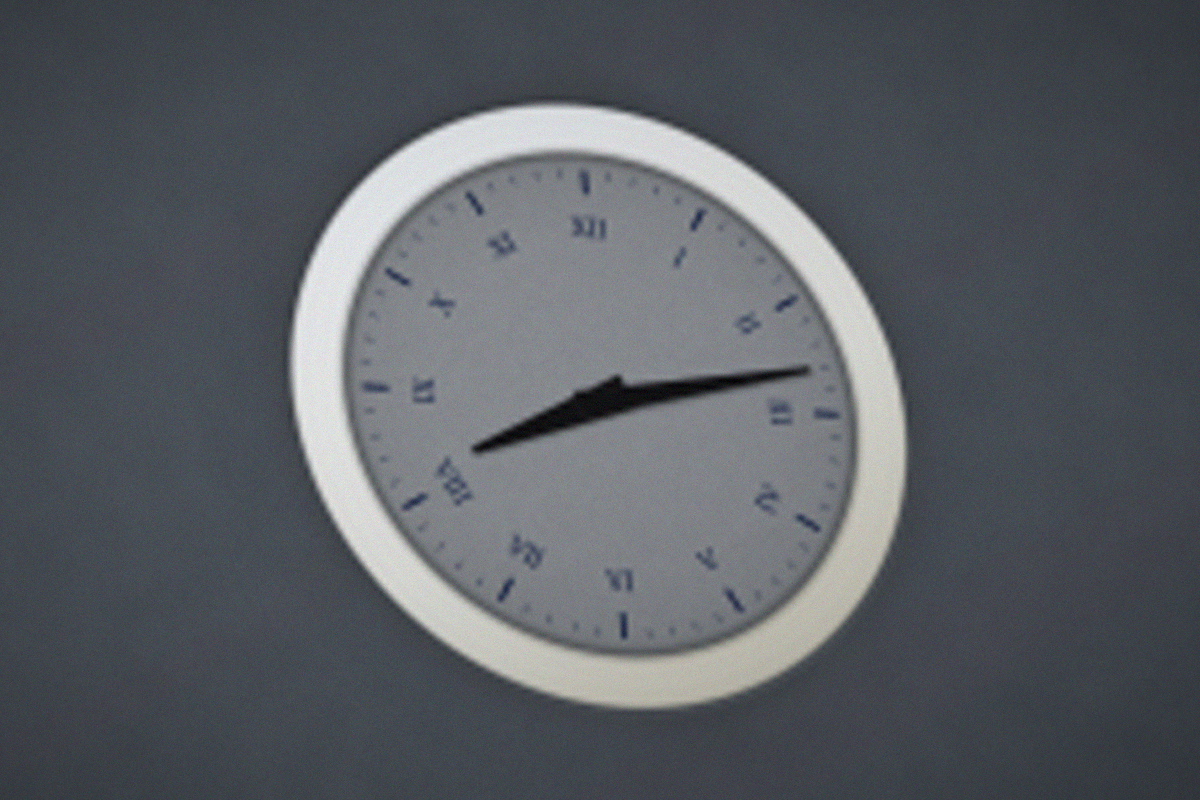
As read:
**8:13**
